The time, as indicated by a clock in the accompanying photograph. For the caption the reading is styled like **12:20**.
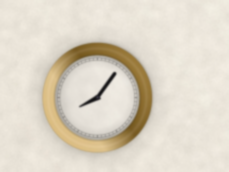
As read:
**8:06**
